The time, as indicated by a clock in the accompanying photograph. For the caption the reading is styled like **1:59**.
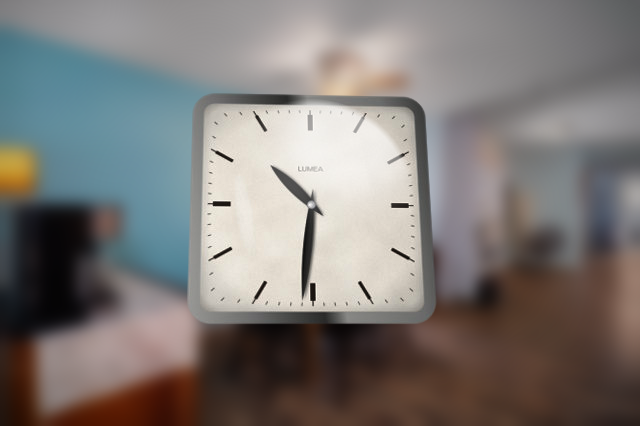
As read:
**10:31**
